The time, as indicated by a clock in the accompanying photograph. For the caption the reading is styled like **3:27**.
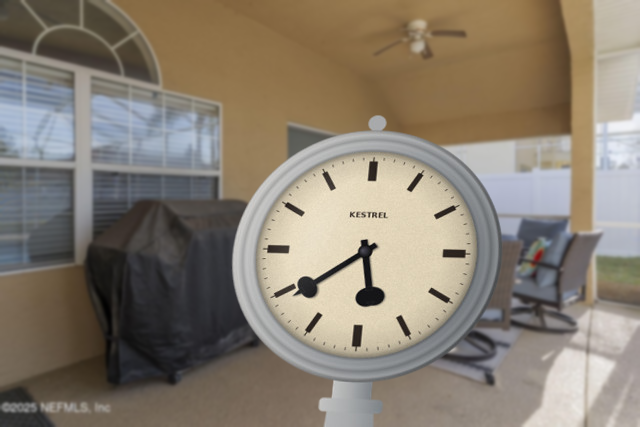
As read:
**5:39**
